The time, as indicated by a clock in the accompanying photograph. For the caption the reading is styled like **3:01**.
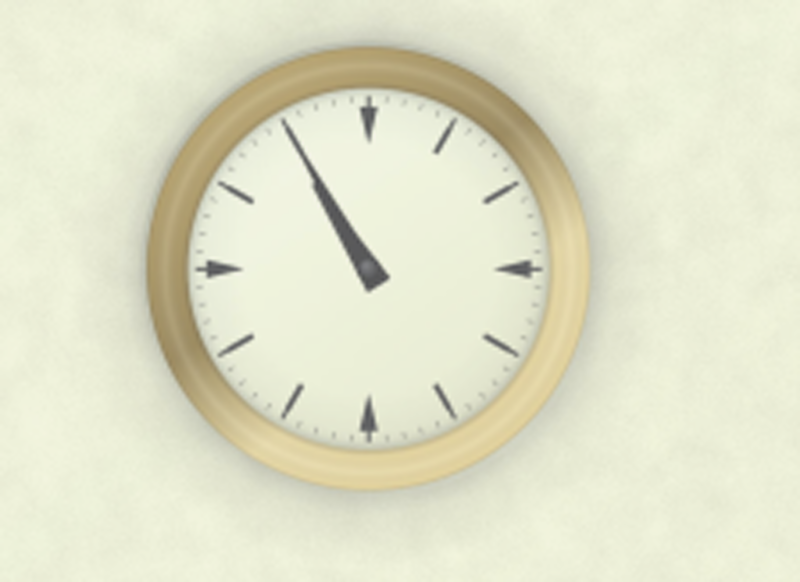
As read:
**10:55**
